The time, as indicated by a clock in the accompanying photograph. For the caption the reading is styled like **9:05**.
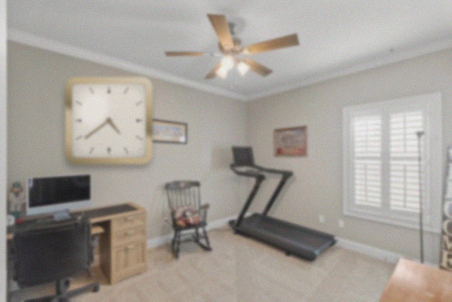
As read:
**4:39**
